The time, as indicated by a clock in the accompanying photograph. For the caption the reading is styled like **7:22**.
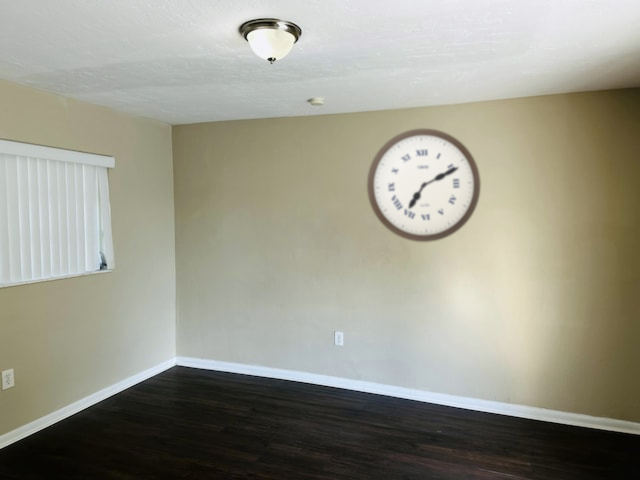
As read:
**7:11**
